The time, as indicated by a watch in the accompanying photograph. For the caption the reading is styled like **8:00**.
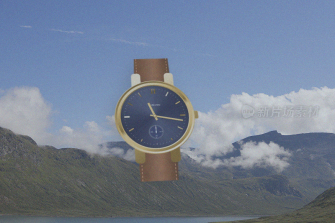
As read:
**11:17**
